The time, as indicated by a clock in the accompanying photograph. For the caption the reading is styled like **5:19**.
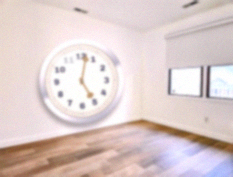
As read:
**5:02**
